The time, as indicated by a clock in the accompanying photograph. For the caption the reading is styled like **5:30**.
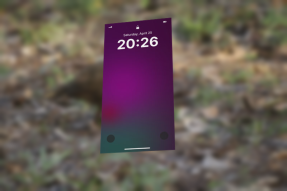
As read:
**20:26**
